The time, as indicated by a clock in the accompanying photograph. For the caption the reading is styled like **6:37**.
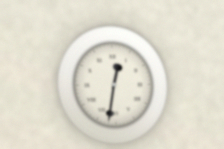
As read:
**12:32**
